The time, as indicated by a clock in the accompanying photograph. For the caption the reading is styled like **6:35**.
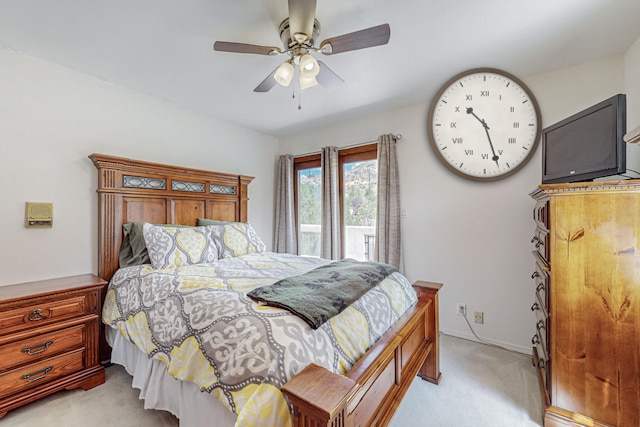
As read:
**10:27**
